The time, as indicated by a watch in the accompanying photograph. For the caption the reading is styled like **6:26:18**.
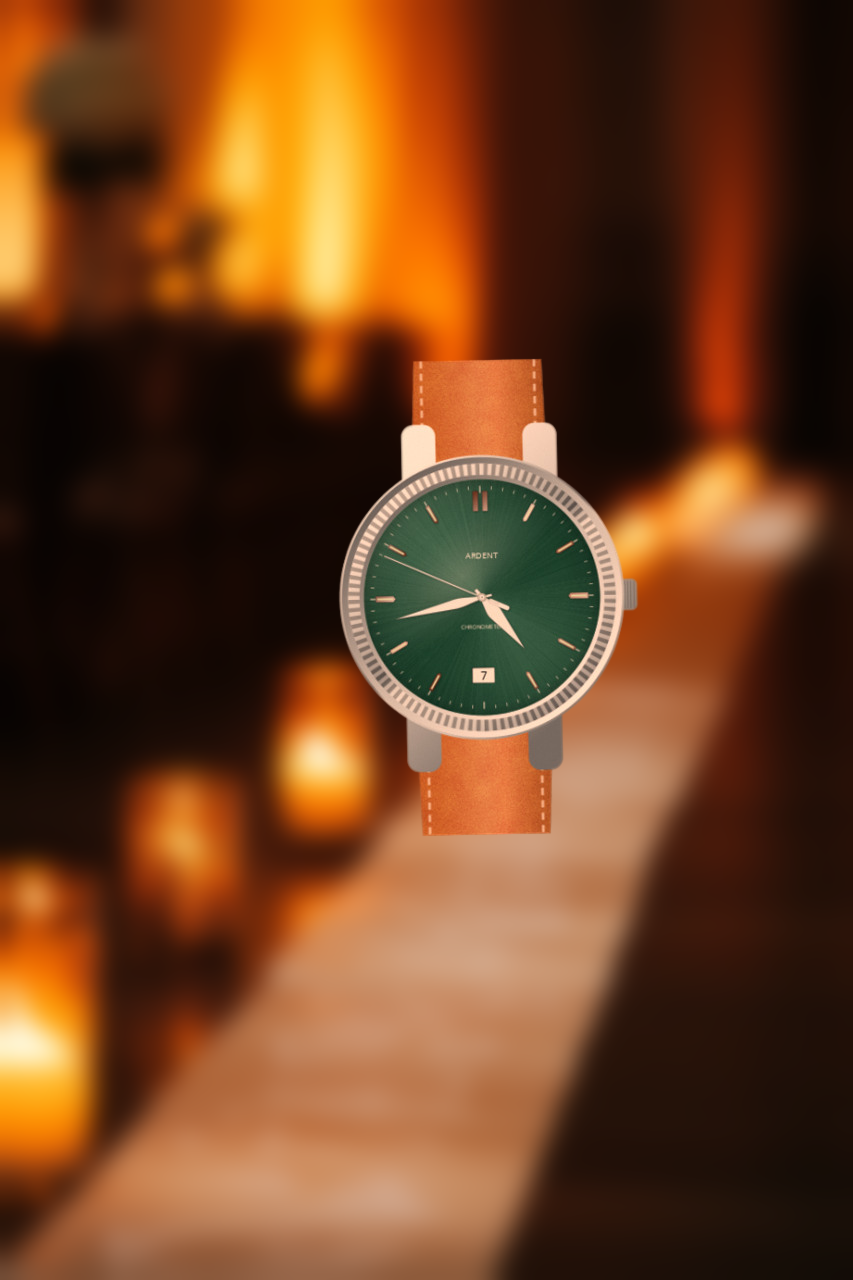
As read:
**4:42:49**
